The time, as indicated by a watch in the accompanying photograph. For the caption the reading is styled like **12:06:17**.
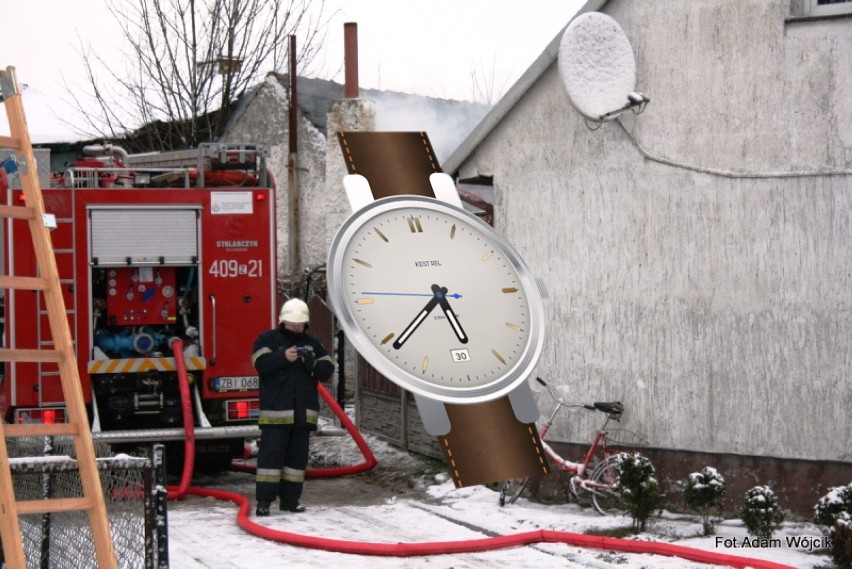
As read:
**5:38:46**
